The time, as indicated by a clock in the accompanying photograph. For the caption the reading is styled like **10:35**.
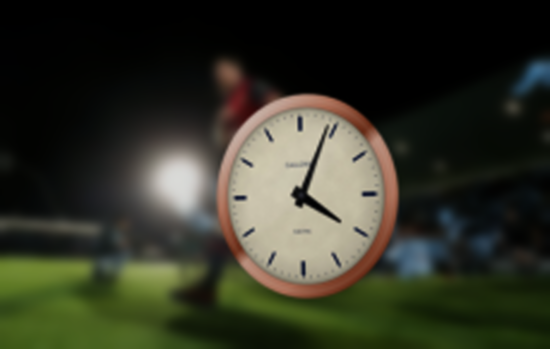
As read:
**4:04**
